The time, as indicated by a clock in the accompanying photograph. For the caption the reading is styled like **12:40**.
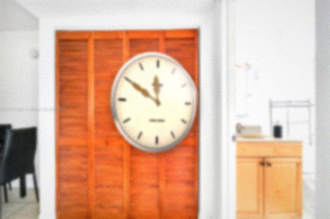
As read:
**11:50**
